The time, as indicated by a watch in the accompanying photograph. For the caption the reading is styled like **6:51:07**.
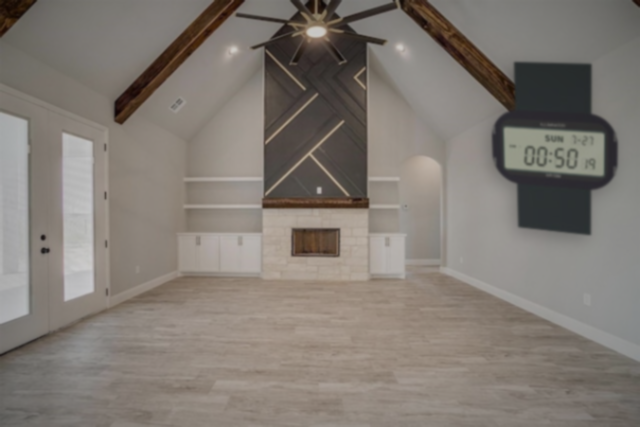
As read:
**0:50:19**
